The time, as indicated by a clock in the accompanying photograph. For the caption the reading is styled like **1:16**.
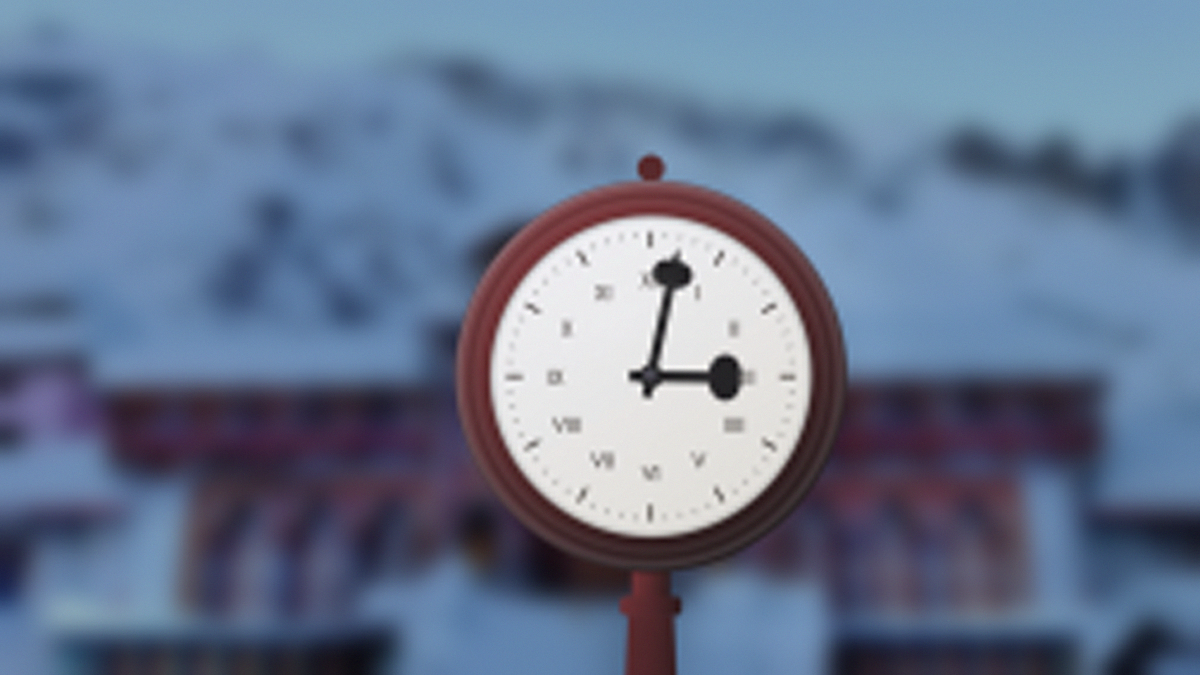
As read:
**3:02**
